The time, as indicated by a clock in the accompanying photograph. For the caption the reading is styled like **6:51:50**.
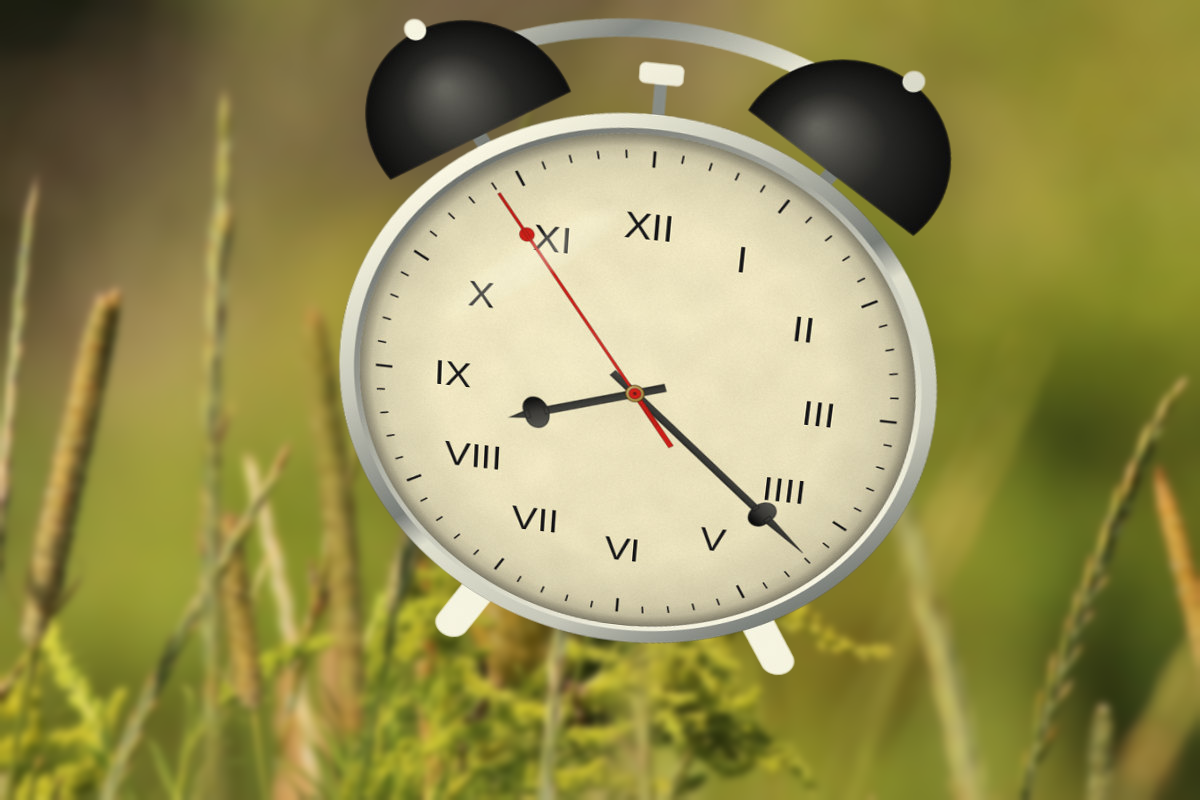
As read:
**8:21:54**
